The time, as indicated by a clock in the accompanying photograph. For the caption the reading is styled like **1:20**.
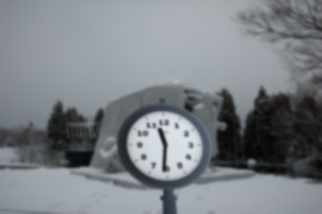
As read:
**11:31**
